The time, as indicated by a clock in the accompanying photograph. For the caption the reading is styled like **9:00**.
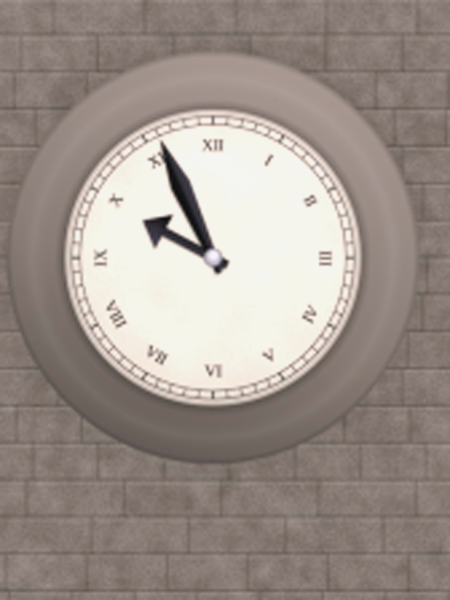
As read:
**9:56**
